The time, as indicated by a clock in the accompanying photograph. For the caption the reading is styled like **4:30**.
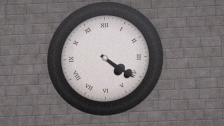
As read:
**4:21**
